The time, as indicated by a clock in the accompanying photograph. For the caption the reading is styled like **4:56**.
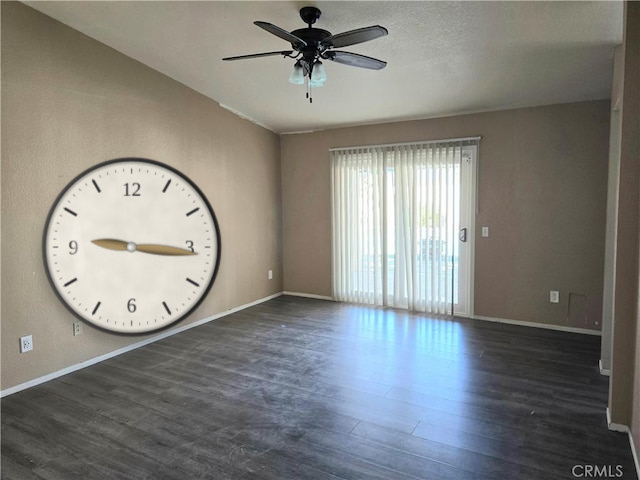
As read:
**9:16**
